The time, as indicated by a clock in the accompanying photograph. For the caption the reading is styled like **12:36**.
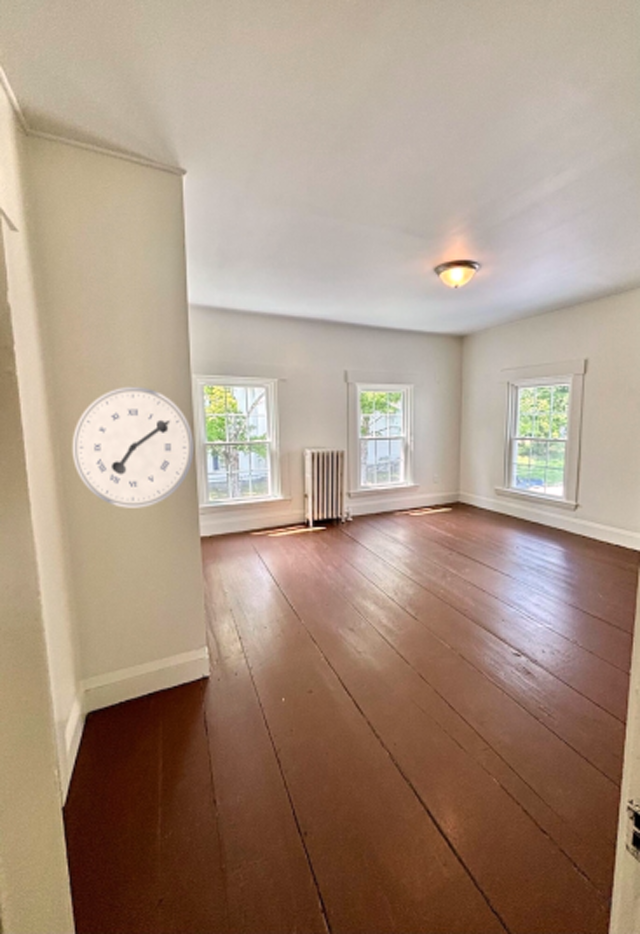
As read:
**7:09**
